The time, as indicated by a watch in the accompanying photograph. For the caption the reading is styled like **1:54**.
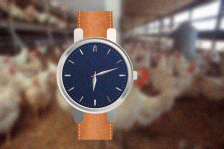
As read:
**6:12**
